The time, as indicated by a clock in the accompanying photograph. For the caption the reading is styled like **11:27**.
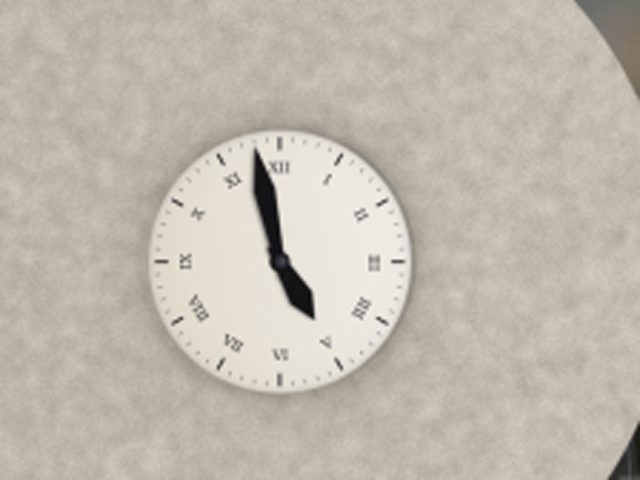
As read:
**4:58**
